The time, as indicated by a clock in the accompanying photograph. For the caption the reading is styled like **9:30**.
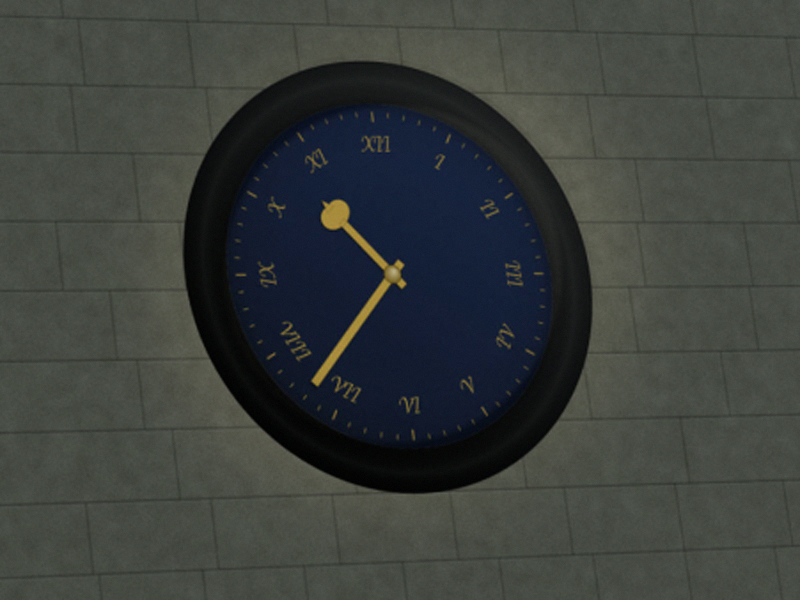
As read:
**10:37**
